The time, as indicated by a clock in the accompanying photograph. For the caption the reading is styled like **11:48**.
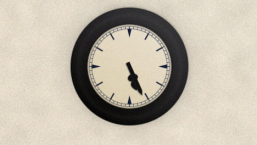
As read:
**5:26**
